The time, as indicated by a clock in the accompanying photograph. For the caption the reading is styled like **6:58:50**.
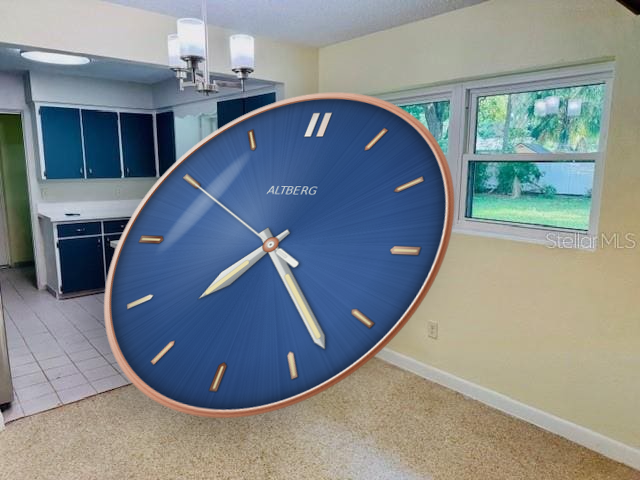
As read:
**7:22:50**
